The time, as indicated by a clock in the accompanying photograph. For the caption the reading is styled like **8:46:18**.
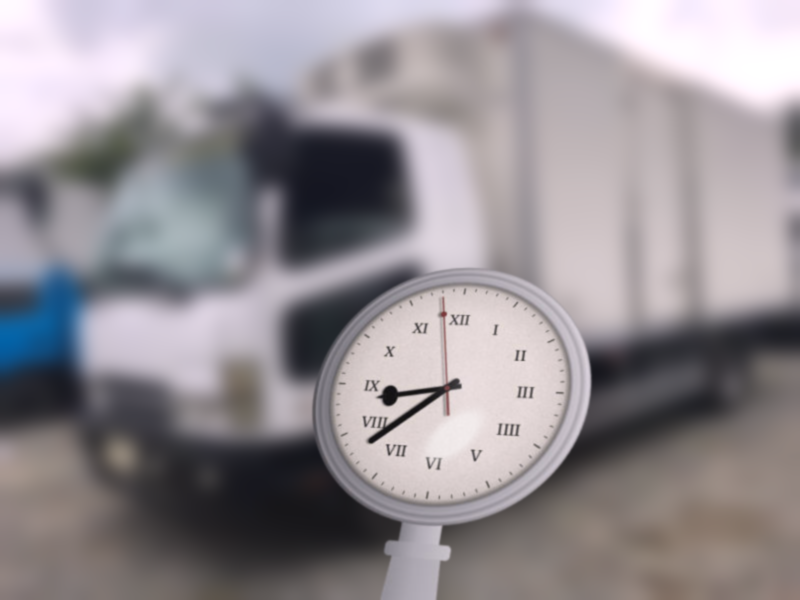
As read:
**8:37:58**
